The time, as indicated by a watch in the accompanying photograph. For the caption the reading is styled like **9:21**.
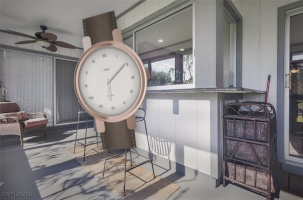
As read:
**6:09**
